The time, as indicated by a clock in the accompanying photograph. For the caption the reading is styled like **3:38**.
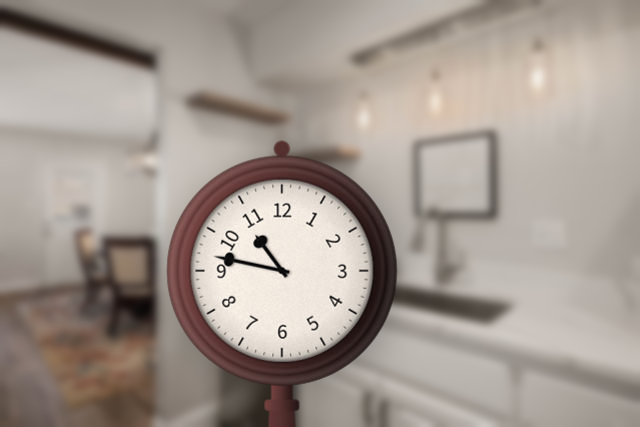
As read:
**10:47**
